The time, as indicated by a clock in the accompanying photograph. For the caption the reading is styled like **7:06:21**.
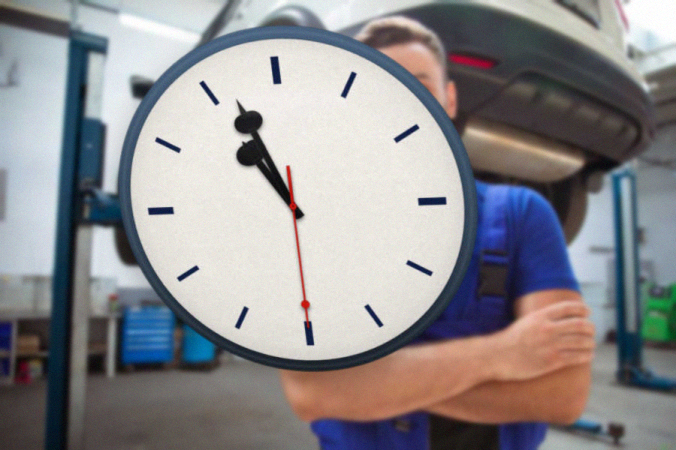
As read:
**10:56:30**
